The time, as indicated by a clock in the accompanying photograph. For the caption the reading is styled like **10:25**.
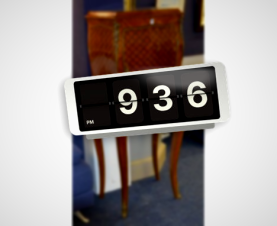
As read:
**9:36**
